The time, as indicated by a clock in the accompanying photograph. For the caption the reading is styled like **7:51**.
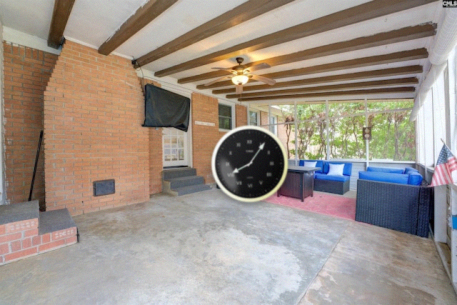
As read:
**8:06**
